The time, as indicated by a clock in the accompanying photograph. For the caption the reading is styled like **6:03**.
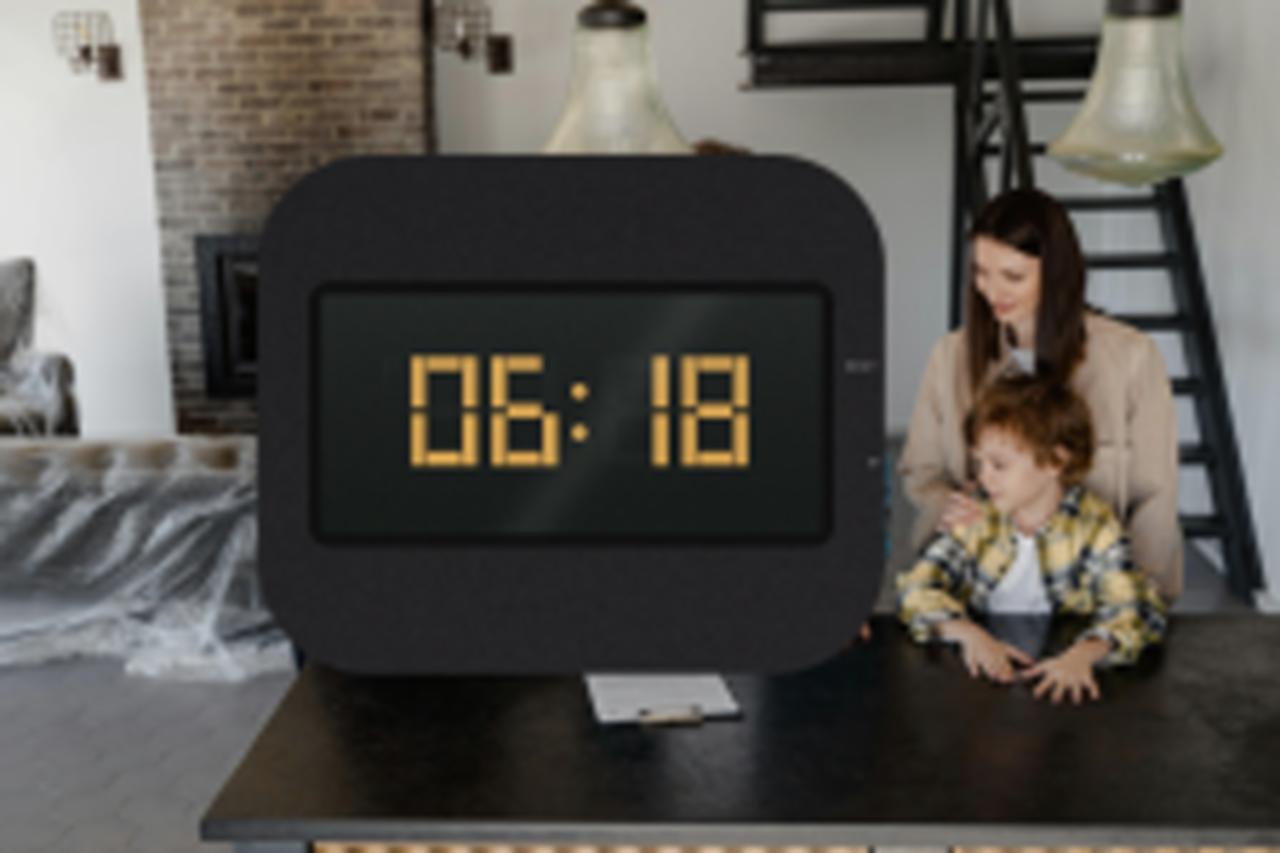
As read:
**6:18**
